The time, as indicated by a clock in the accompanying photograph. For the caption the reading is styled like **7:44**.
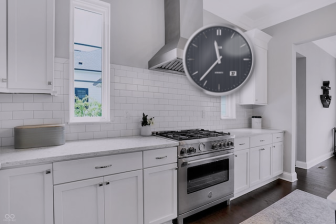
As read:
**11:37**
